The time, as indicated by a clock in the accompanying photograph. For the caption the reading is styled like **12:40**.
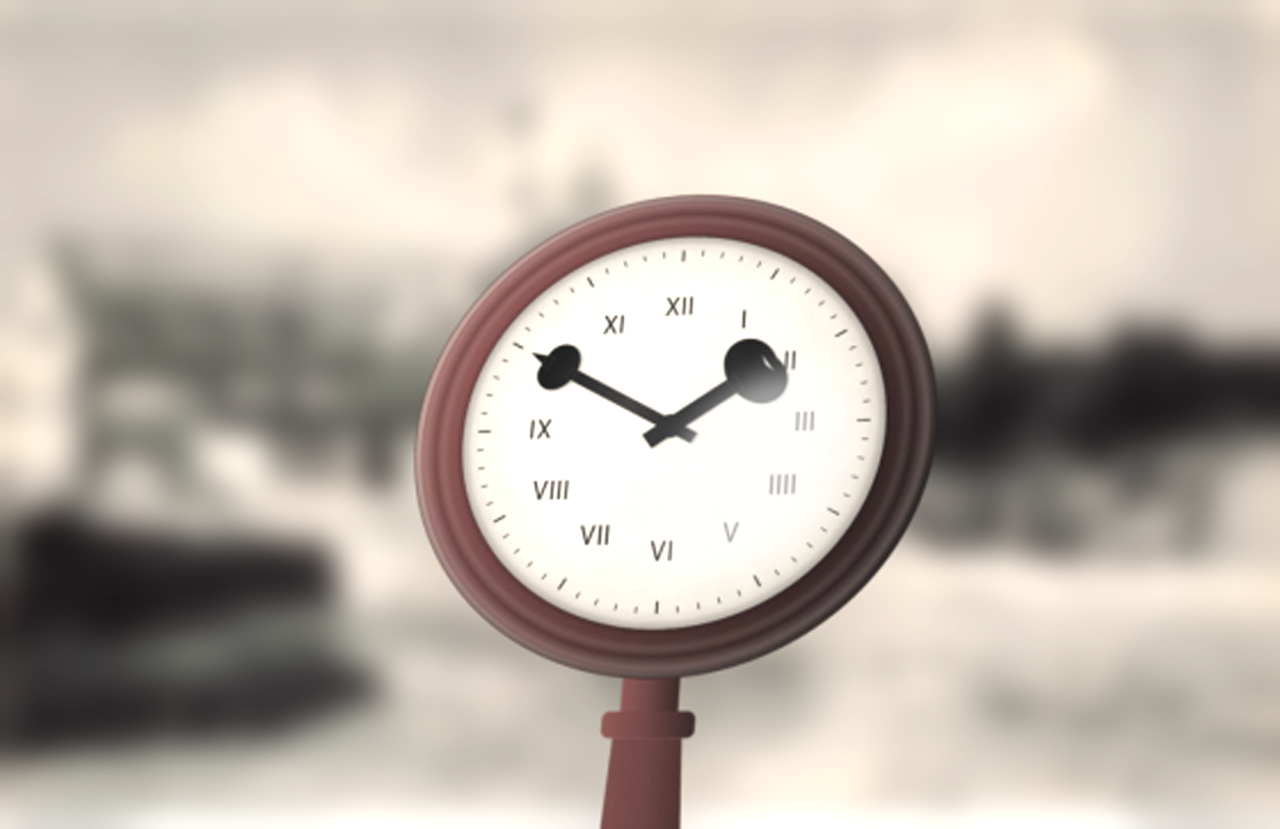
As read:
**1:50**
